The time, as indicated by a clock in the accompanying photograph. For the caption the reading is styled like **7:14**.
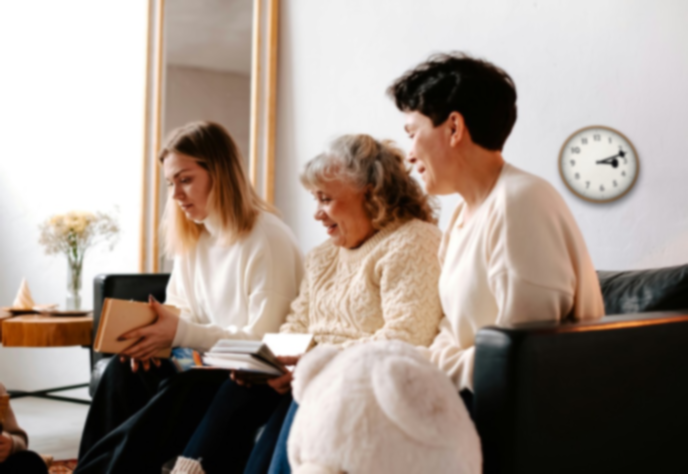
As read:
**3:12**
